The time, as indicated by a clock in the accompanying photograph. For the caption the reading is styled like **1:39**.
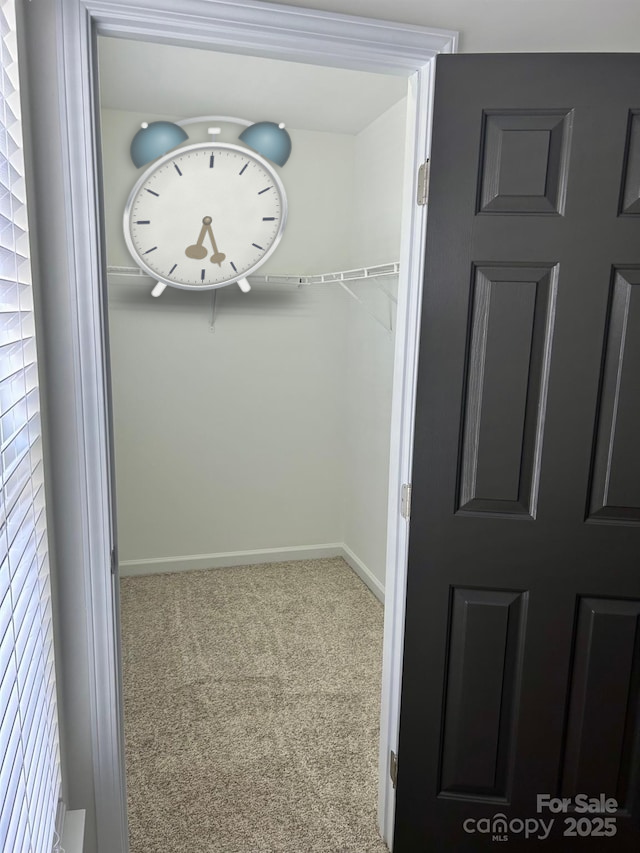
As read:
**6:27**
